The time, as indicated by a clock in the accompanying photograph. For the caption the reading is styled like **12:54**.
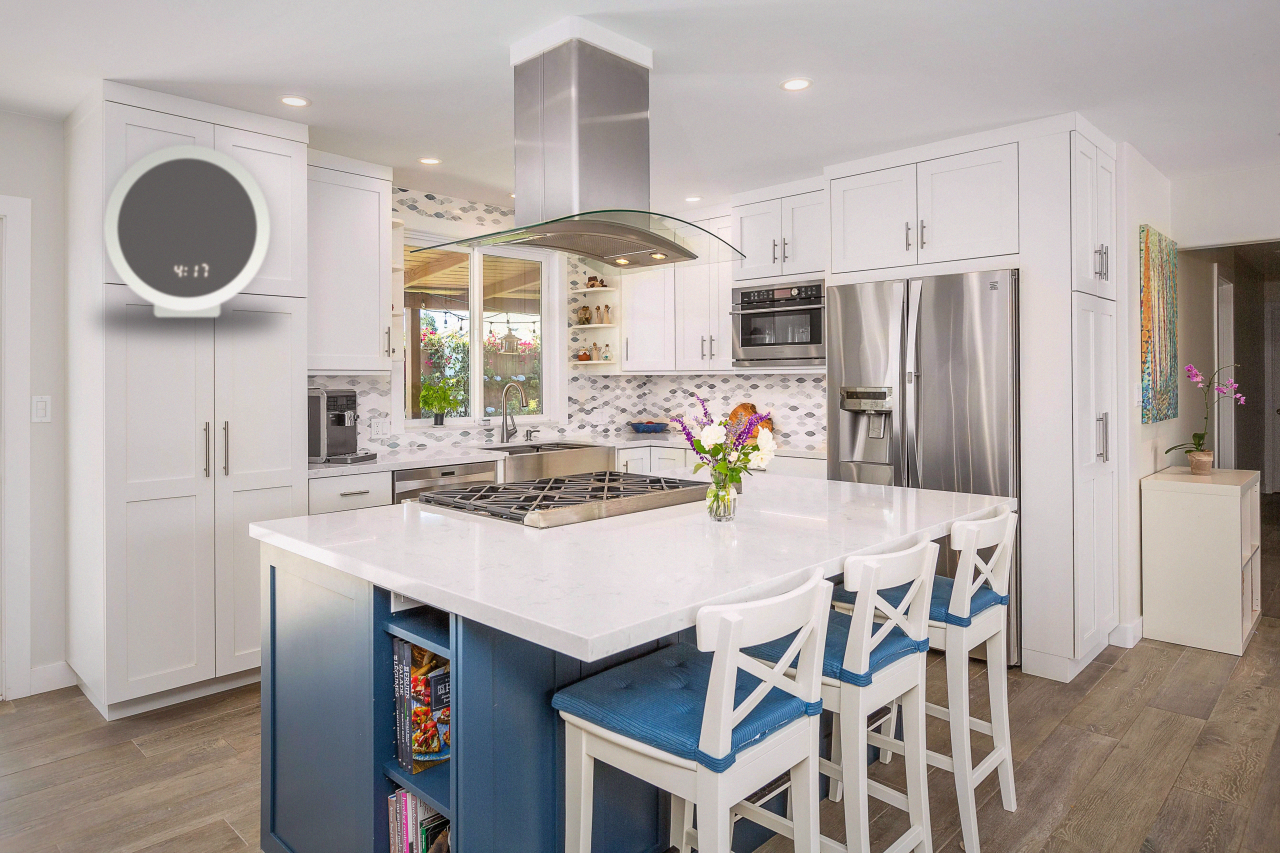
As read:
**4:17**
